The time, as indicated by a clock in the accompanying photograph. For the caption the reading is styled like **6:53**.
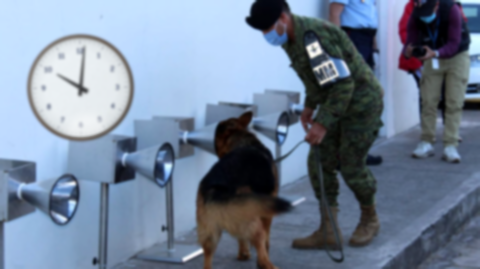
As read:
**10:01**
